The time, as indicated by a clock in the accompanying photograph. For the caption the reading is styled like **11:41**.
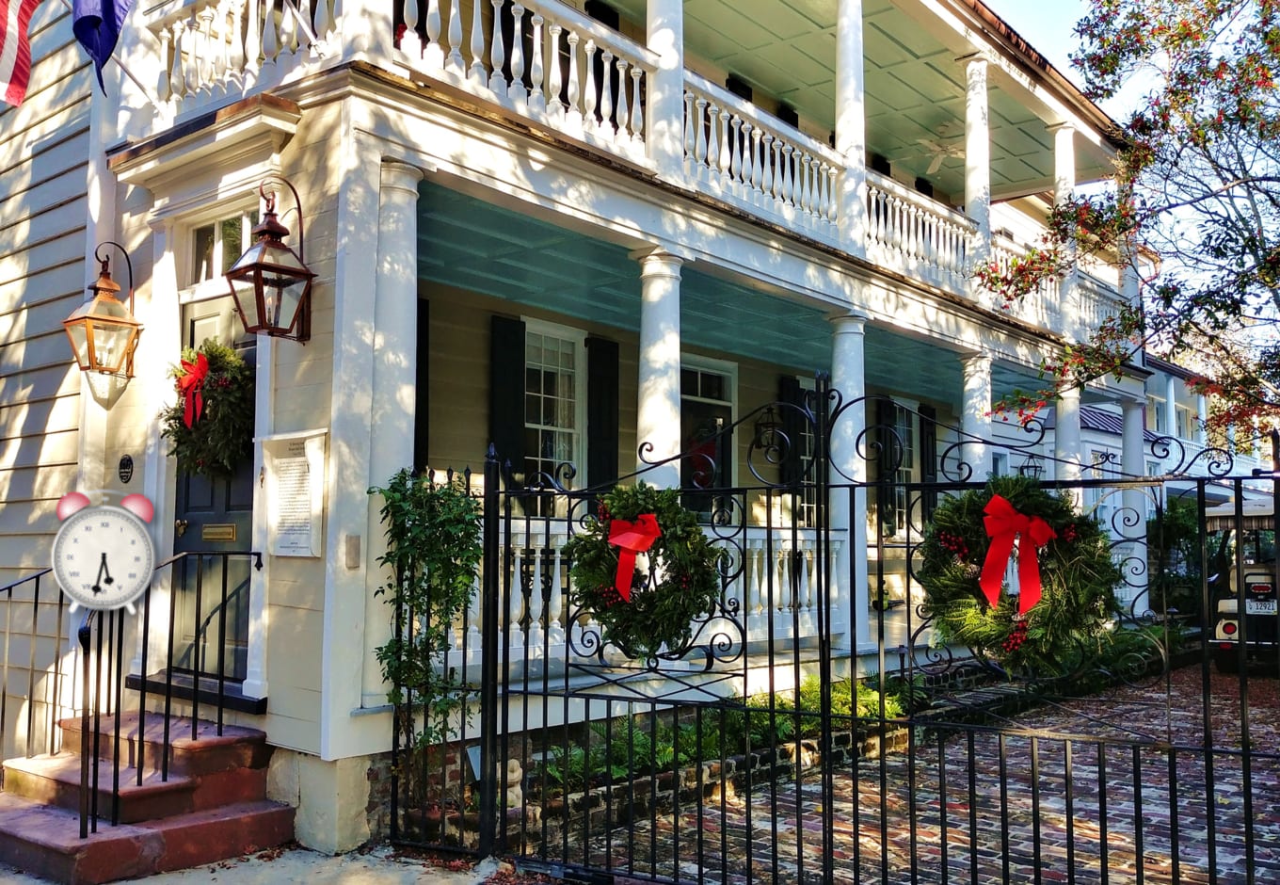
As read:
**5:32**
